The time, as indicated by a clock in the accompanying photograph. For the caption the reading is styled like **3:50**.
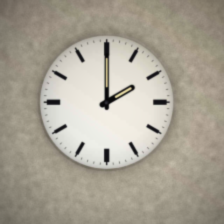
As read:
**2:00**
